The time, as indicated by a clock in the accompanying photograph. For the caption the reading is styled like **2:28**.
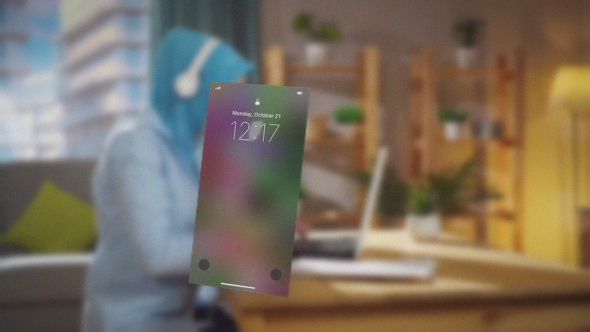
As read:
**12:17**
